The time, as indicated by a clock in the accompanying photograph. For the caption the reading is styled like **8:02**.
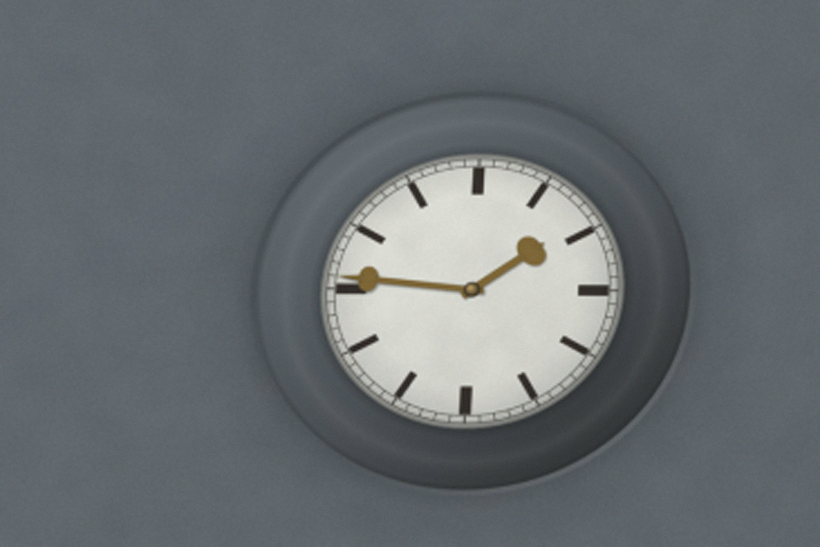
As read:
**1:46**
